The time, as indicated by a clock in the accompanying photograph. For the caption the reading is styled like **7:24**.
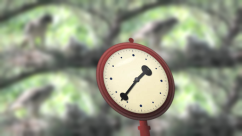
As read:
**1:37**
